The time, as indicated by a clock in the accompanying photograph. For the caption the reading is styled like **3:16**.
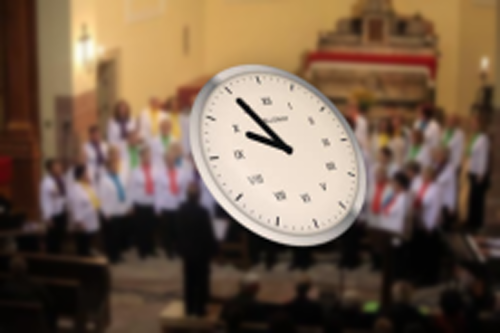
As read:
**9:55**
